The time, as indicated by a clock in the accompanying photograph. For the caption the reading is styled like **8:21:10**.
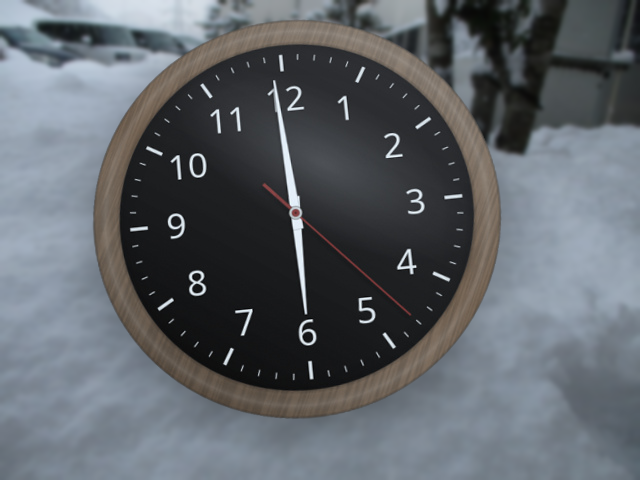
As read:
**5:59:23**
